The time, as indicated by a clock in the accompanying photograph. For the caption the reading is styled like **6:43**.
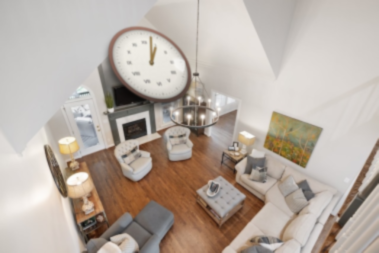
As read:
**1:03**
